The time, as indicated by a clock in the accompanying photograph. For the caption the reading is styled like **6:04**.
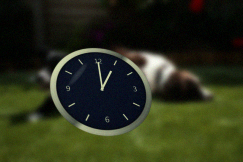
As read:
**1:00**
